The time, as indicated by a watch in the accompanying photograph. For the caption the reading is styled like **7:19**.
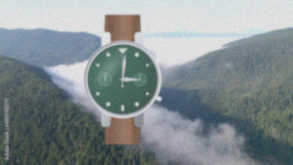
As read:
**3:01**
